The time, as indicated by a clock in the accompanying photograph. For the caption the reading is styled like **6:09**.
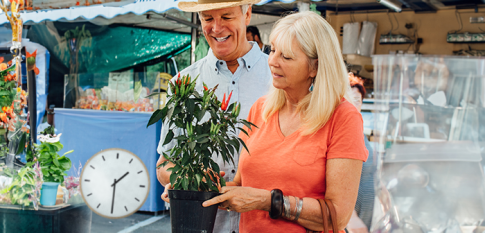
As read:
**1:30**
